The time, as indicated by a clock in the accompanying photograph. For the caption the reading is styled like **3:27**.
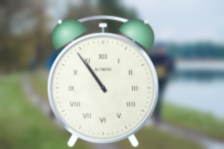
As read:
**10:54**
